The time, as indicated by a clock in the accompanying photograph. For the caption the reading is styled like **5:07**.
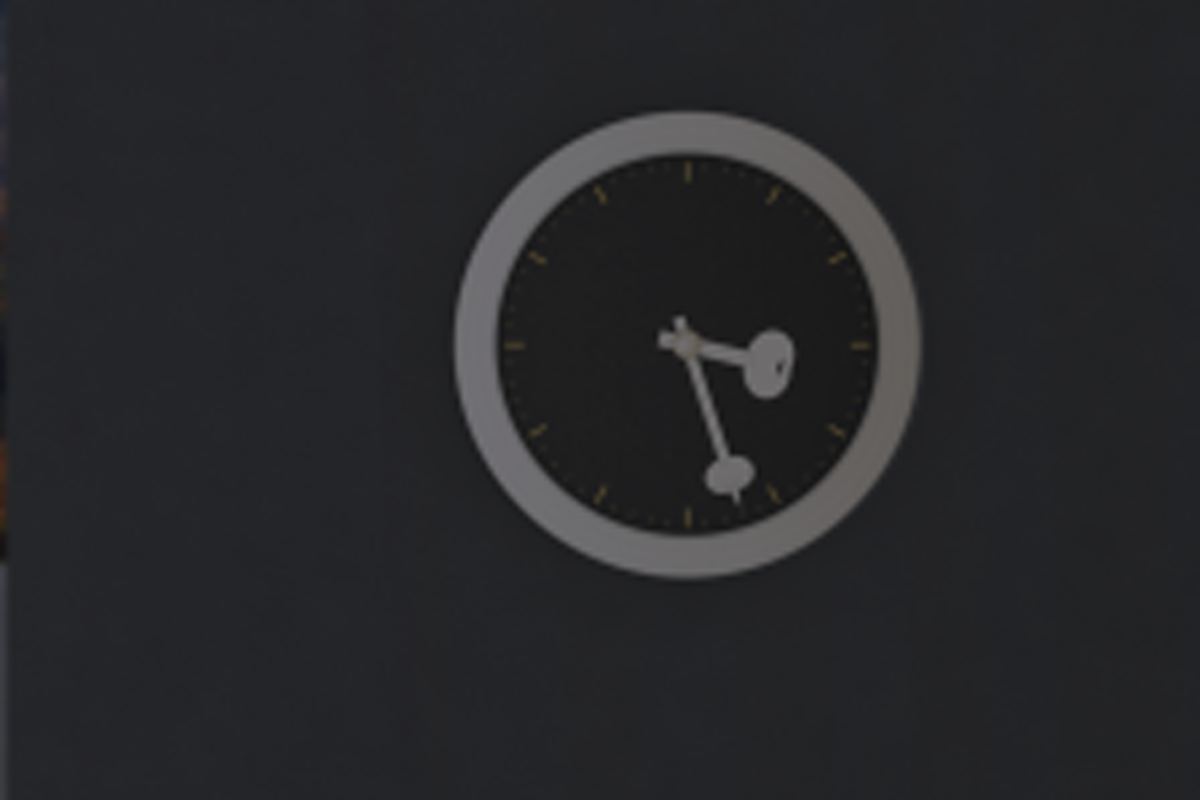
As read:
**3:27**
